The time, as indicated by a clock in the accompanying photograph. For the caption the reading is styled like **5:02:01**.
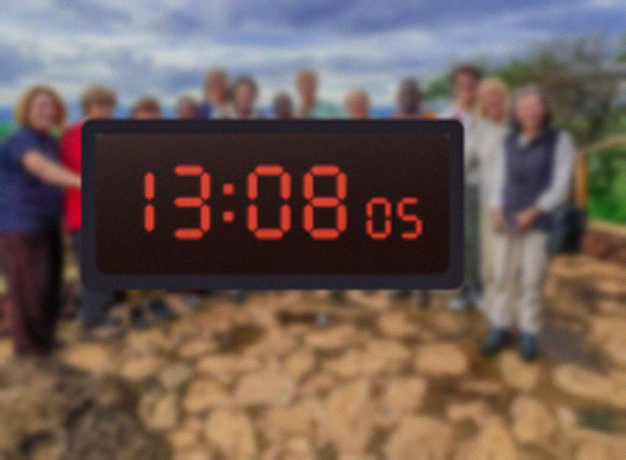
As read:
**13:08:05**
